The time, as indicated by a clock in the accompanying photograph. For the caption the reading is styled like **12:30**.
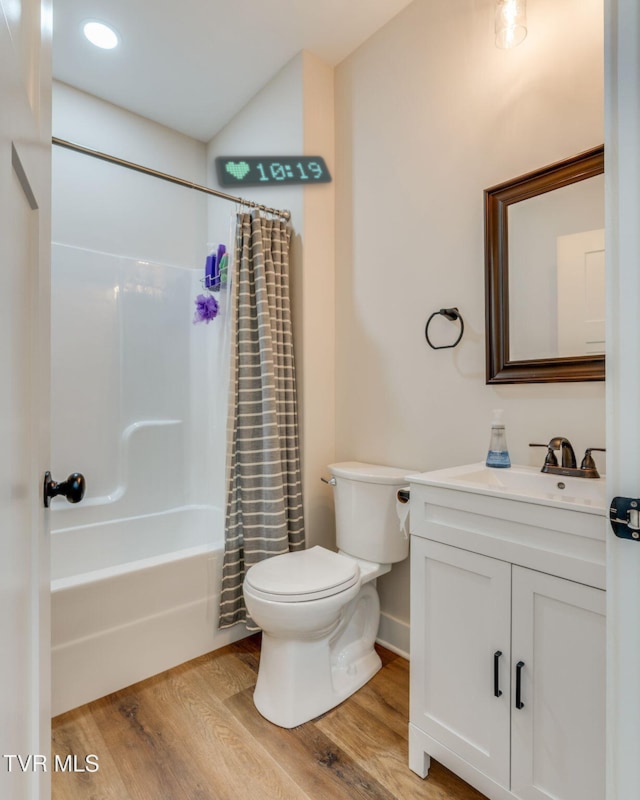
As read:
**10:19**
